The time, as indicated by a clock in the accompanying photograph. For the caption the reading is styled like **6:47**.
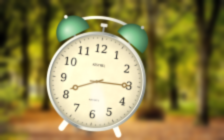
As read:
**8:15**
